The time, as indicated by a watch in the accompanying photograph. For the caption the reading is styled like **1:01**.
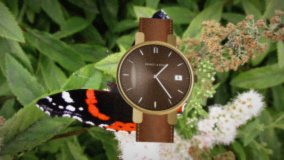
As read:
**1:24**
